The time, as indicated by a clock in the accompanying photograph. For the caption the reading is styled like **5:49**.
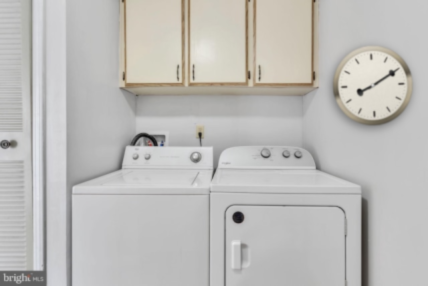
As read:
**8:10**
